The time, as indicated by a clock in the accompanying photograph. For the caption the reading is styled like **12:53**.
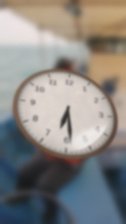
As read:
**6:29**
